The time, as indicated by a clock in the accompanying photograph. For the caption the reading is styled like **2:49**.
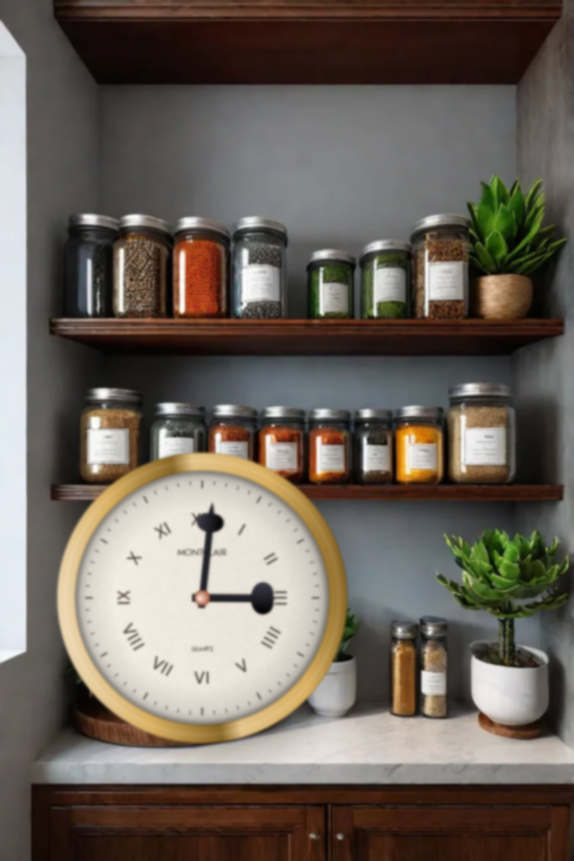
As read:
**3:01**
